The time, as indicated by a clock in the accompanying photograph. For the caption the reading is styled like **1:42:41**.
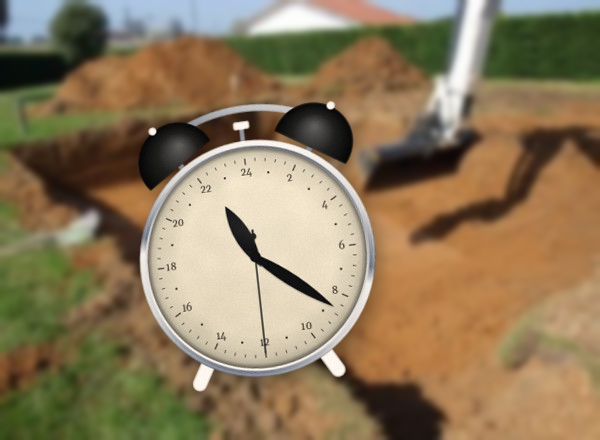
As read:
**22:21:30**
